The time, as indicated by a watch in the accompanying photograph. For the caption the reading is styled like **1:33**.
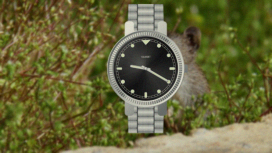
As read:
**9:20**
